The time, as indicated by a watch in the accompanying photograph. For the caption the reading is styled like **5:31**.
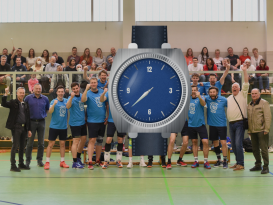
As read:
**7:38**
